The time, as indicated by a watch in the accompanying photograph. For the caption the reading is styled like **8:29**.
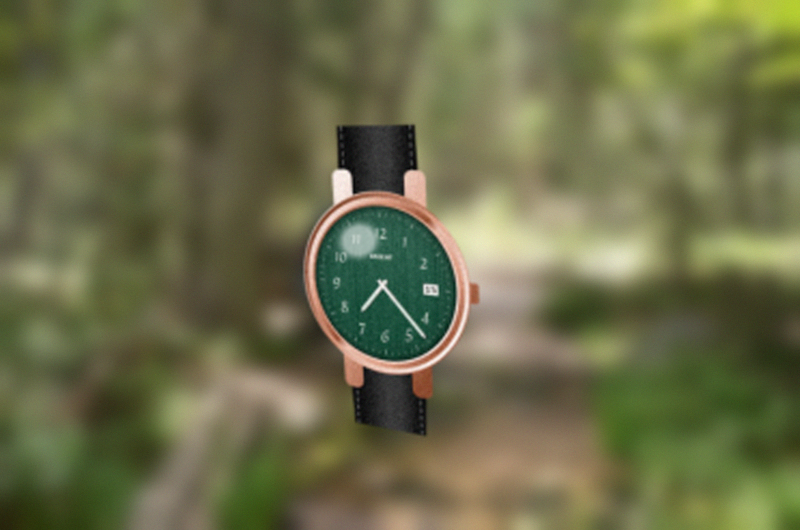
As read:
**7:23**
